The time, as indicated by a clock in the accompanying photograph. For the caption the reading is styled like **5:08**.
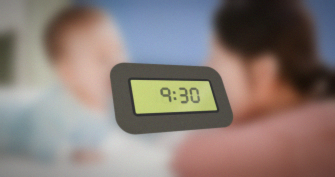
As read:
**9:30**
